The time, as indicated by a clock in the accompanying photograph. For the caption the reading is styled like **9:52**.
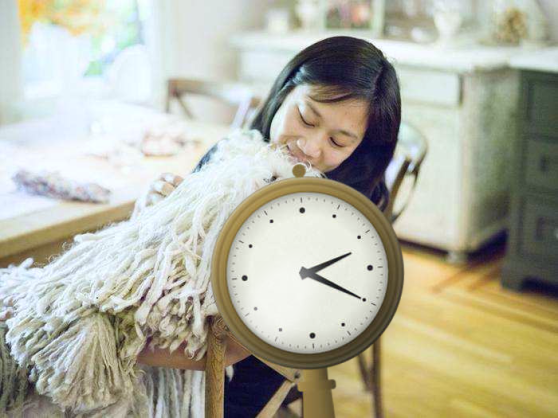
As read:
**2:20**
